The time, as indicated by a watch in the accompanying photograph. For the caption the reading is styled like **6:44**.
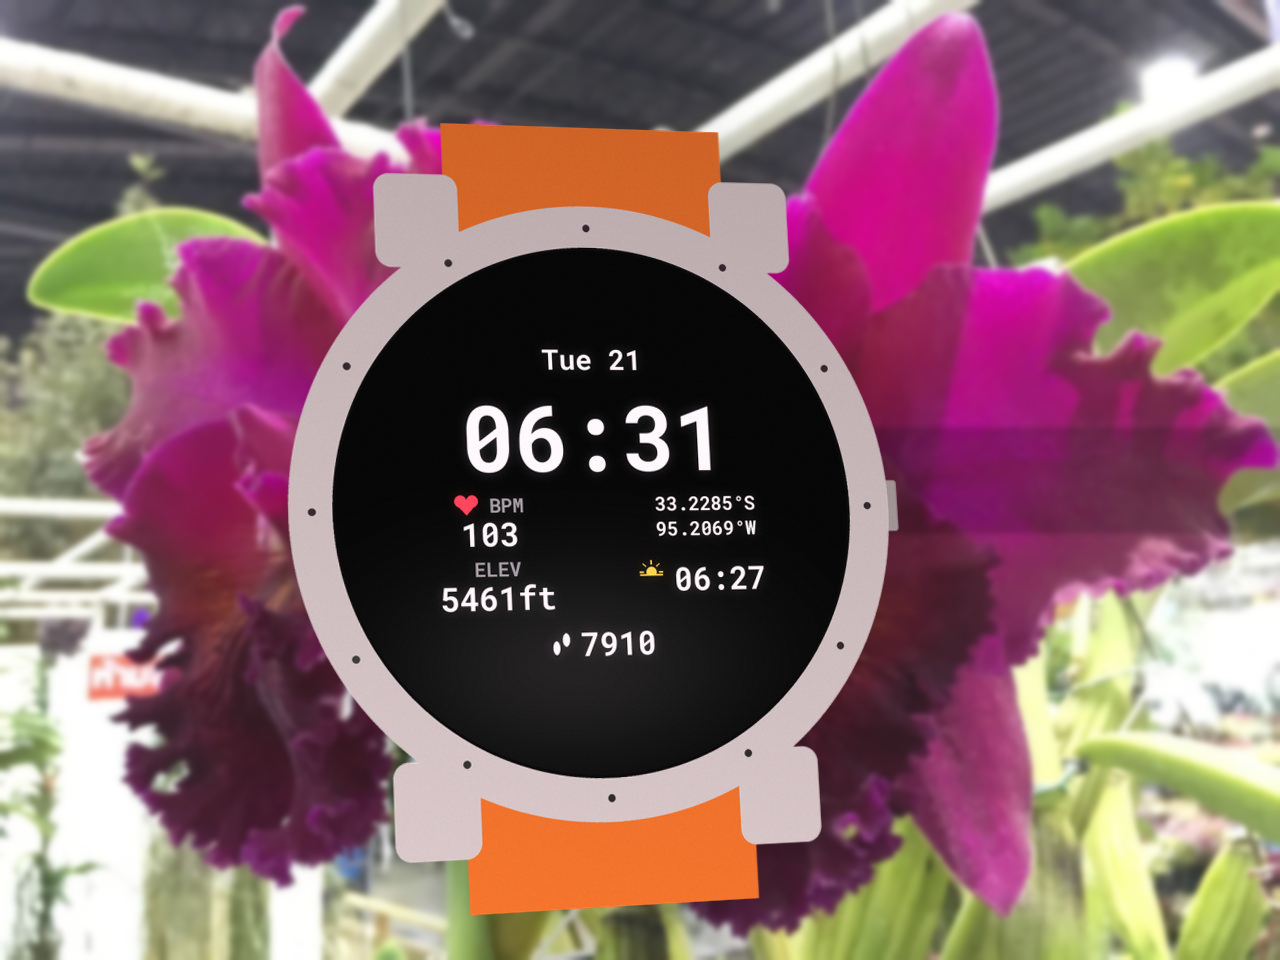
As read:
**6:31**
